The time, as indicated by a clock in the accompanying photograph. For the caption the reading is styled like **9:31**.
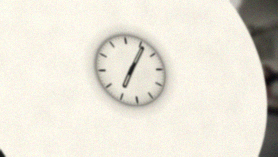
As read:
**7:06**
